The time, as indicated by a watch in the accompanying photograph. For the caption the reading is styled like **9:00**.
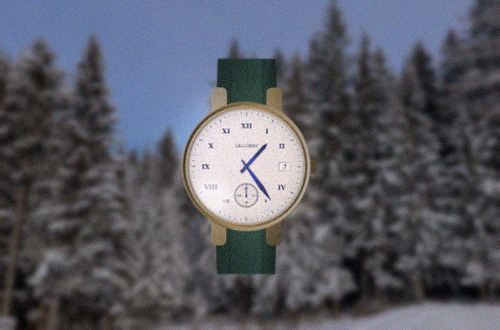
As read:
**1:24**
